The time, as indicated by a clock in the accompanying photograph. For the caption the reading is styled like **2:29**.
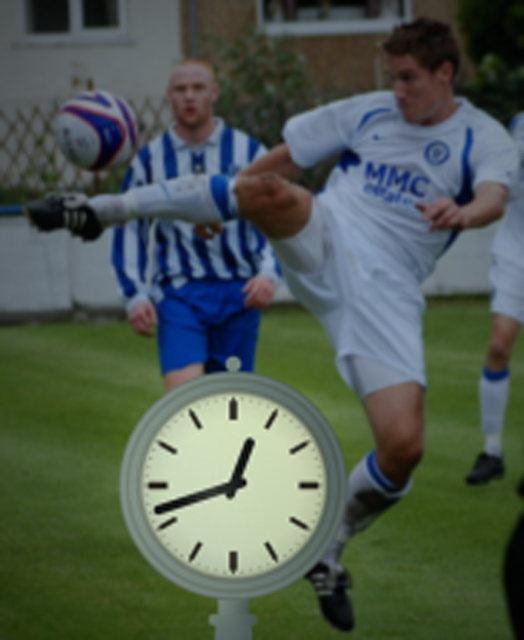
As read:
**12:42**
